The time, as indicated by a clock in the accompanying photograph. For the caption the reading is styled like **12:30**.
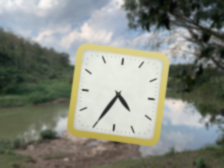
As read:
**4:35**
